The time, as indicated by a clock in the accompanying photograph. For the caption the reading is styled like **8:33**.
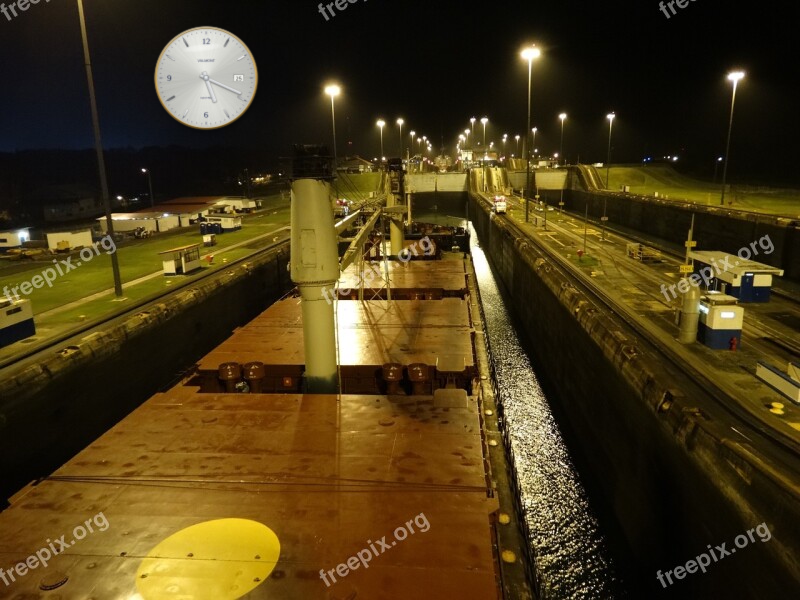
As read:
**5:19**
